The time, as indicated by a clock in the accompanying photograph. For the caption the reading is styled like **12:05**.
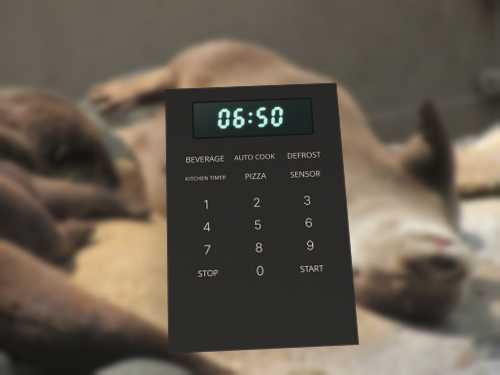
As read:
**6:50**
